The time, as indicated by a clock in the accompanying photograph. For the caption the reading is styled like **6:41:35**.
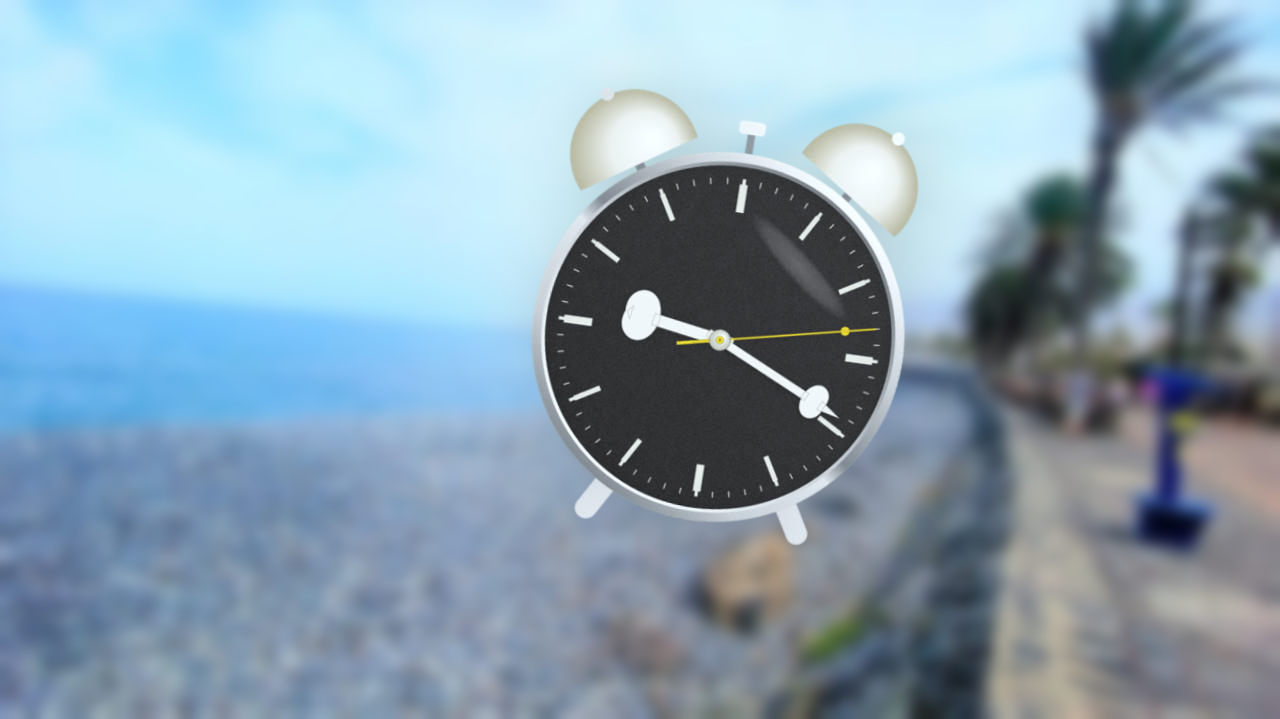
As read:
**9:19:13**
